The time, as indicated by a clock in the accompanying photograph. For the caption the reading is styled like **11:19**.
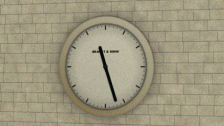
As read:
**11:27**
